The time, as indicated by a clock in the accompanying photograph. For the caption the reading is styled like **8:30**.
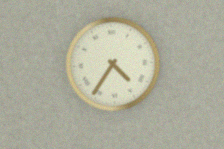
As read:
**4:36**
